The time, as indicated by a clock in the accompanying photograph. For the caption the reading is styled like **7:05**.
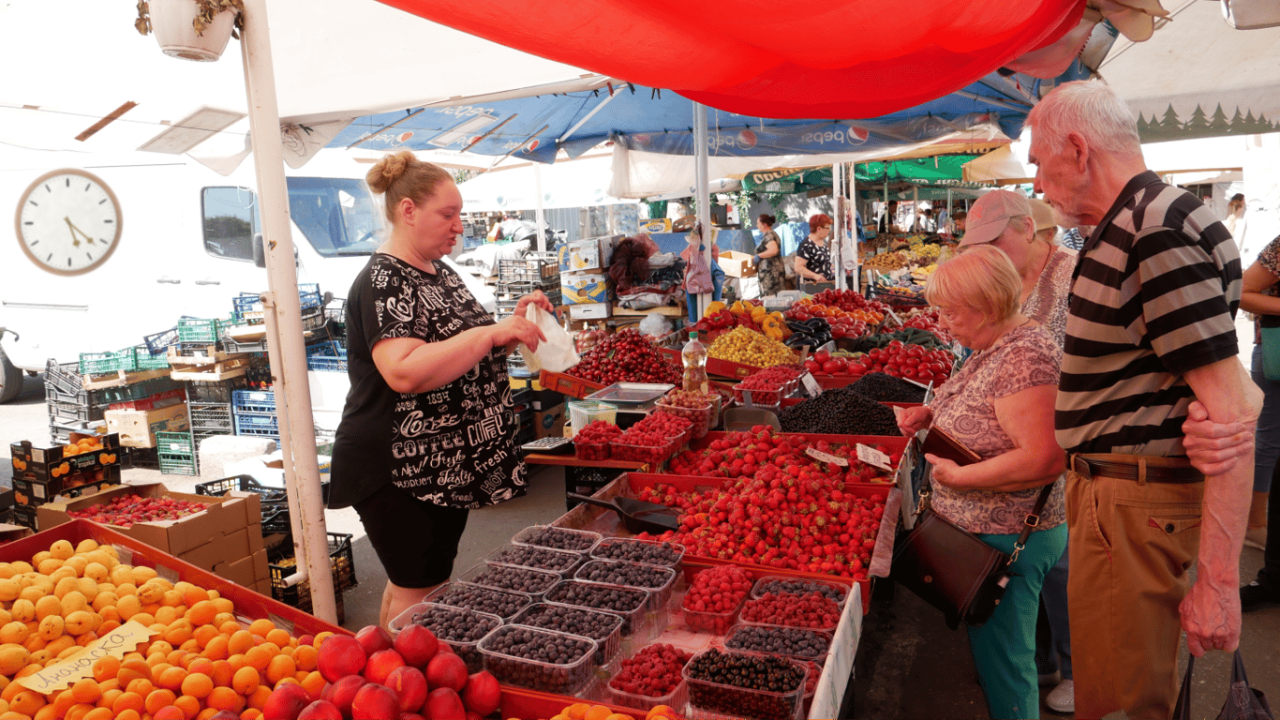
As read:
**5:22**
